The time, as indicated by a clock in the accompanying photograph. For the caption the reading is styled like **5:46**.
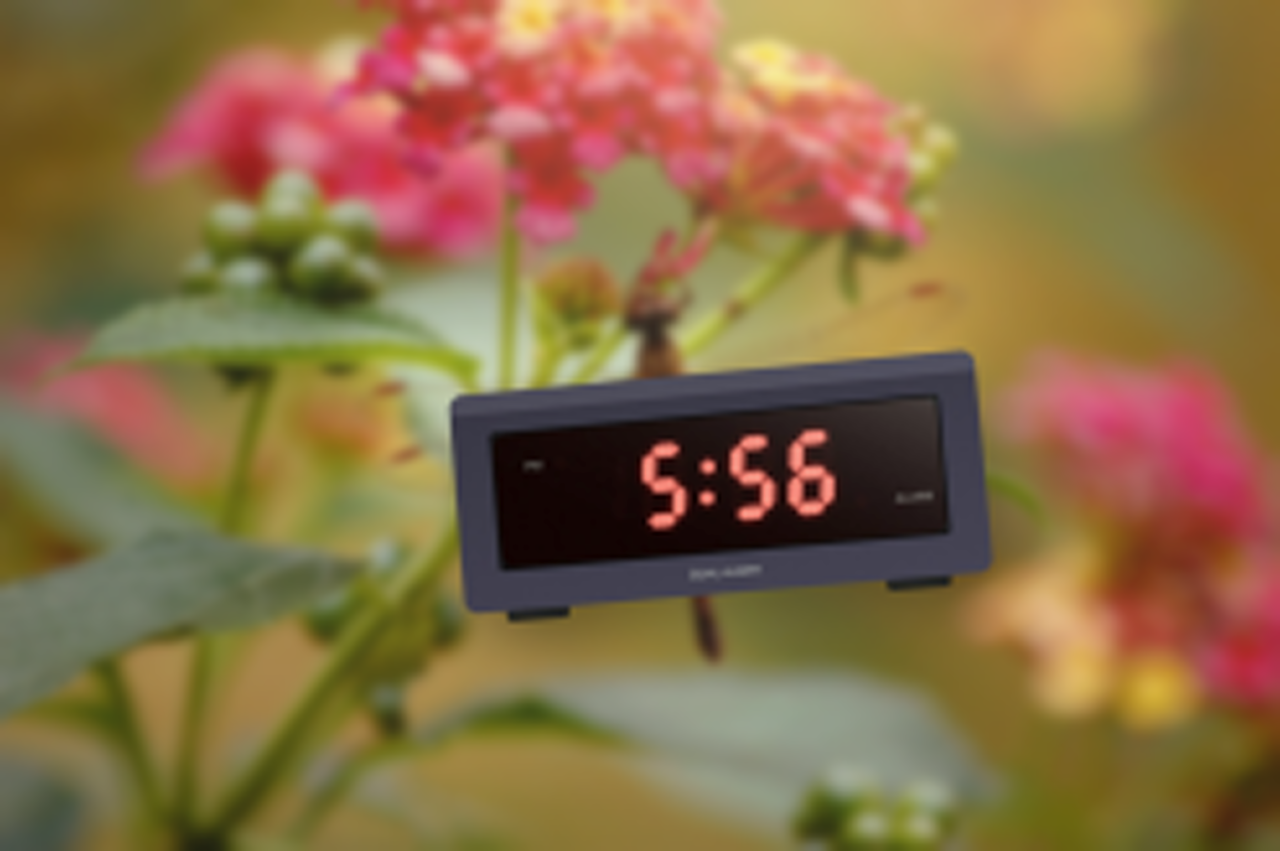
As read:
**5:56**
